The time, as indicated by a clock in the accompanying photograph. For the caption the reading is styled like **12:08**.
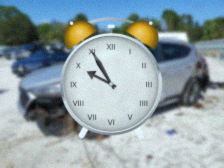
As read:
**9:55**
